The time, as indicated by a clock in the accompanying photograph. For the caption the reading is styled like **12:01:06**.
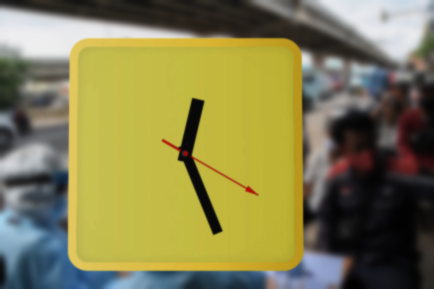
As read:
**12:26:20**
